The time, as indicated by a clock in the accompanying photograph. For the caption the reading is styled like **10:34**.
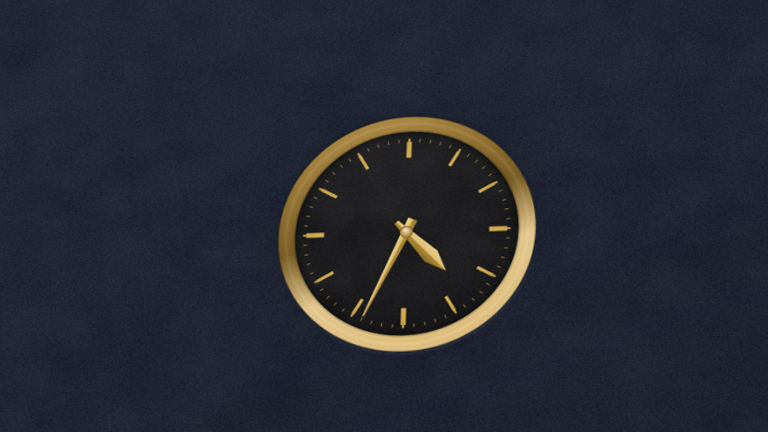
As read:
**4:34**
